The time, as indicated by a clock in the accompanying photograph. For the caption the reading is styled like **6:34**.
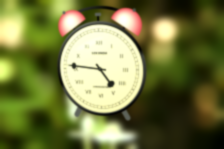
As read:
**4:46**
